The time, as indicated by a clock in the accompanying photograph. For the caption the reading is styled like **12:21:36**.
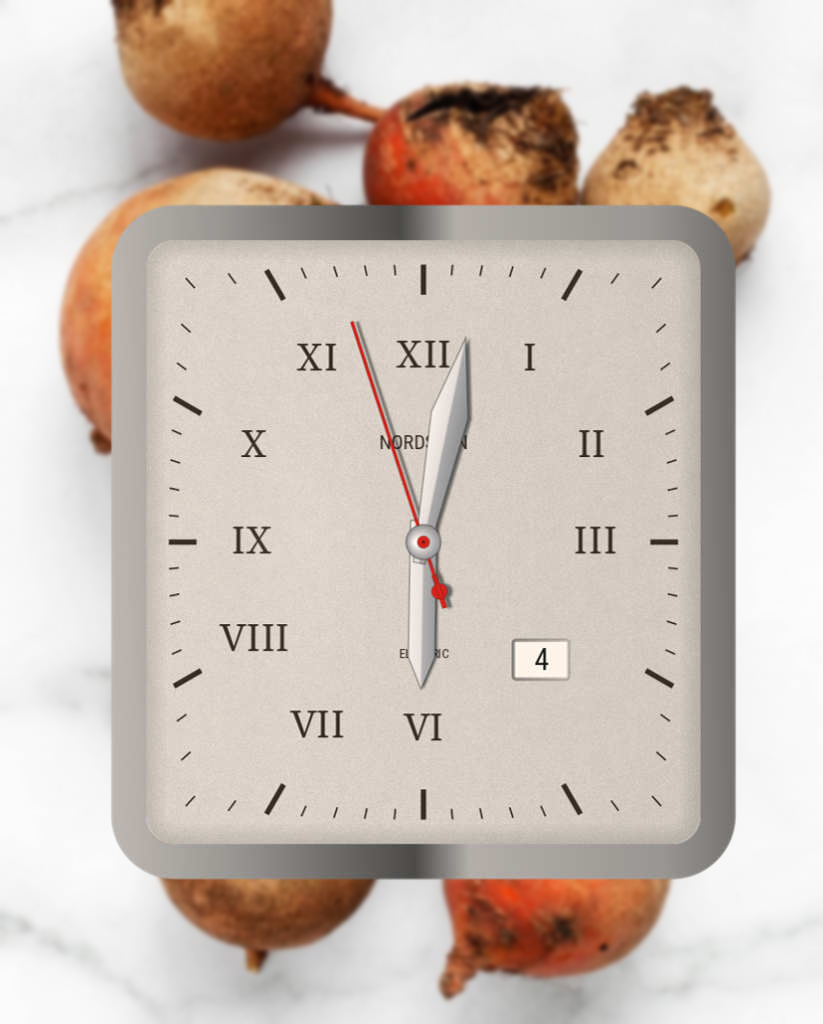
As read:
**6:01:57**
